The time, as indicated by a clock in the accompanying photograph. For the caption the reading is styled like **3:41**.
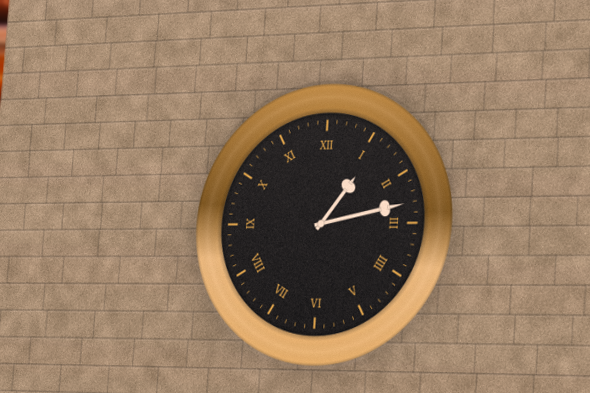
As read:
**1:13**
